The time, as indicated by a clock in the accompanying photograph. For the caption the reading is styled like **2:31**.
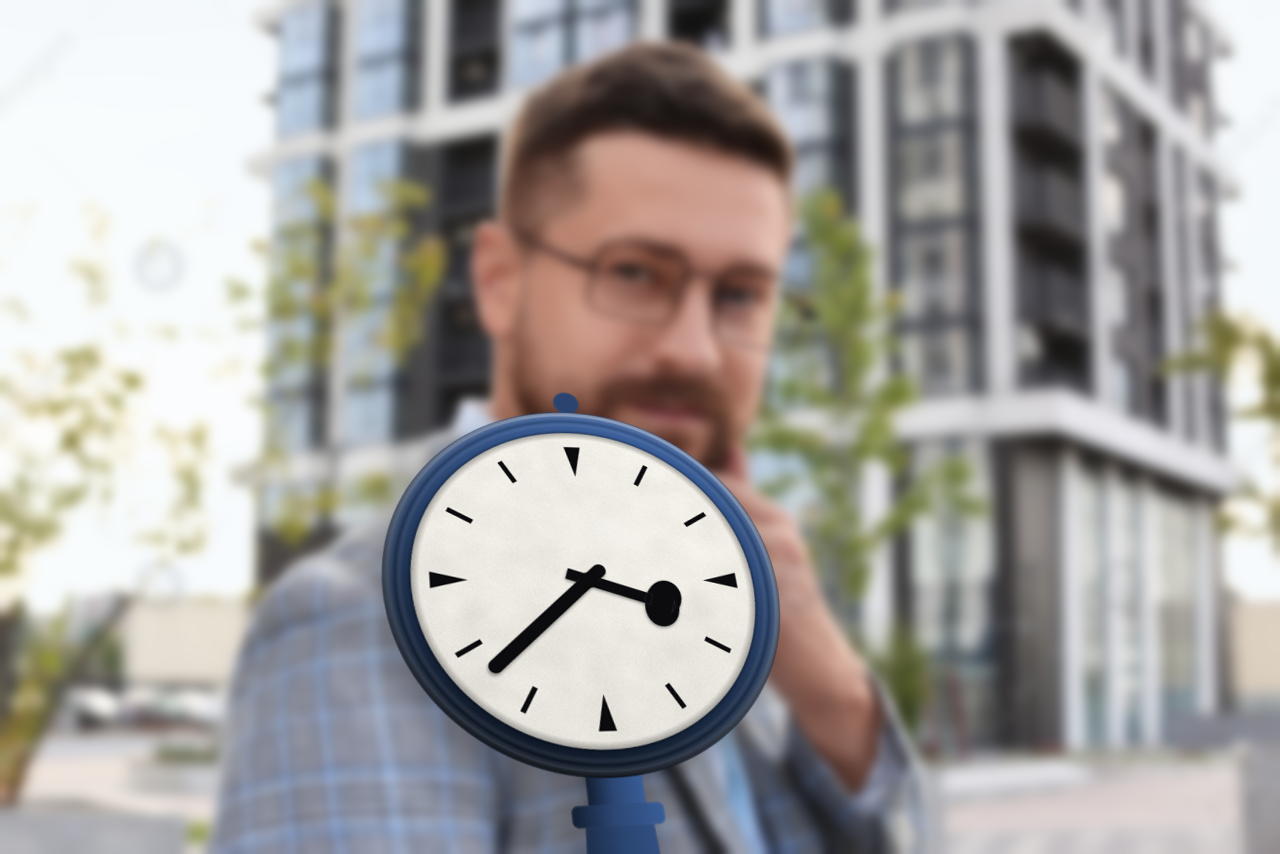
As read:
**3:38**
